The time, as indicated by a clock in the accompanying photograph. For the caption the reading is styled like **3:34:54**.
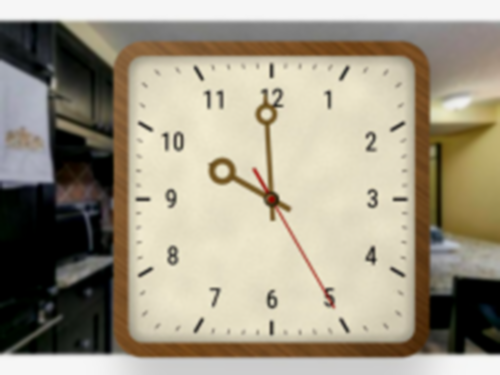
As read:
**9:59:25**
